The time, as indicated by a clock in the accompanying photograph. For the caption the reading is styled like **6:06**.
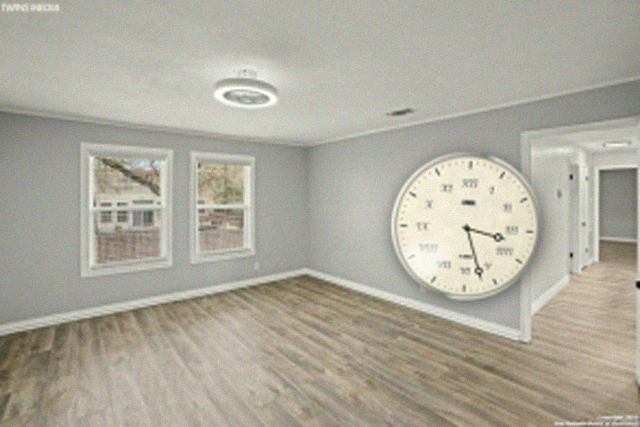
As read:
**3:27**
